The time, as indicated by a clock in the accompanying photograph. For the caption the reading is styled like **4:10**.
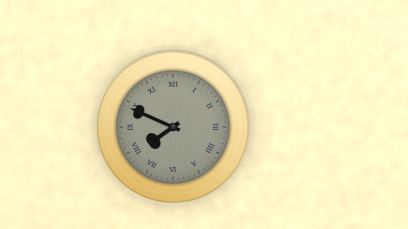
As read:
**7:49**
